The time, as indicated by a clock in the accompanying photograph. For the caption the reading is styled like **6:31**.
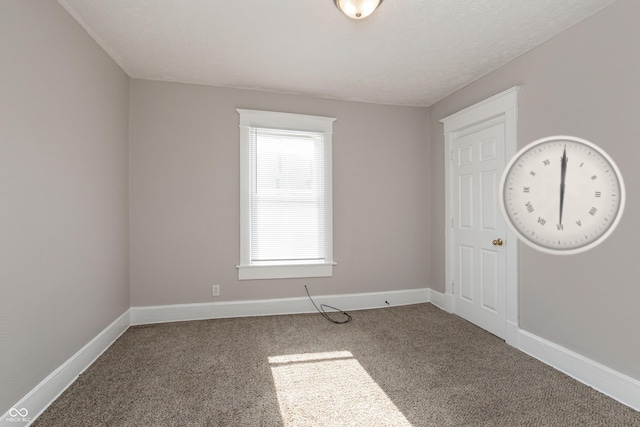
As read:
**6:00**
